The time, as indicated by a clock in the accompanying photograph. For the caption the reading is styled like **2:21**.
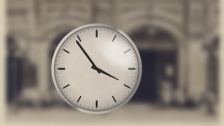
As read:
**3:54**
